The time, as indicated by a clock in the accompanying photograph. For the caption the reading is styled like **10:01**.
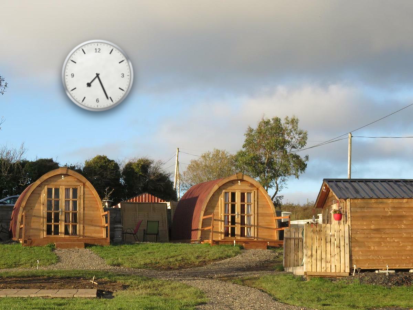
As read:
**7:26**
